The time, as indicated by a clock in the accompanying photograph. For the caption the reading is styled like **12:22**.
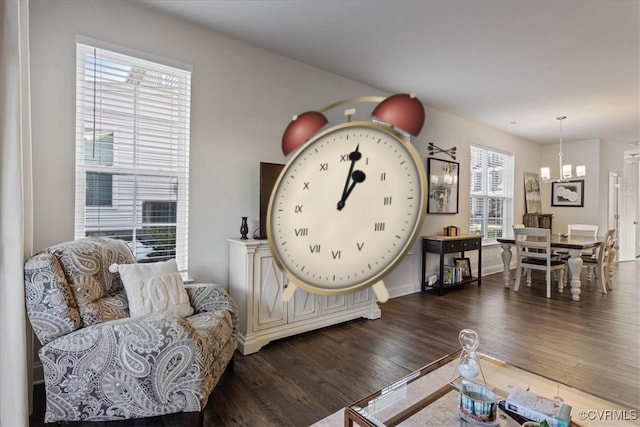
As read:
**1:02**
